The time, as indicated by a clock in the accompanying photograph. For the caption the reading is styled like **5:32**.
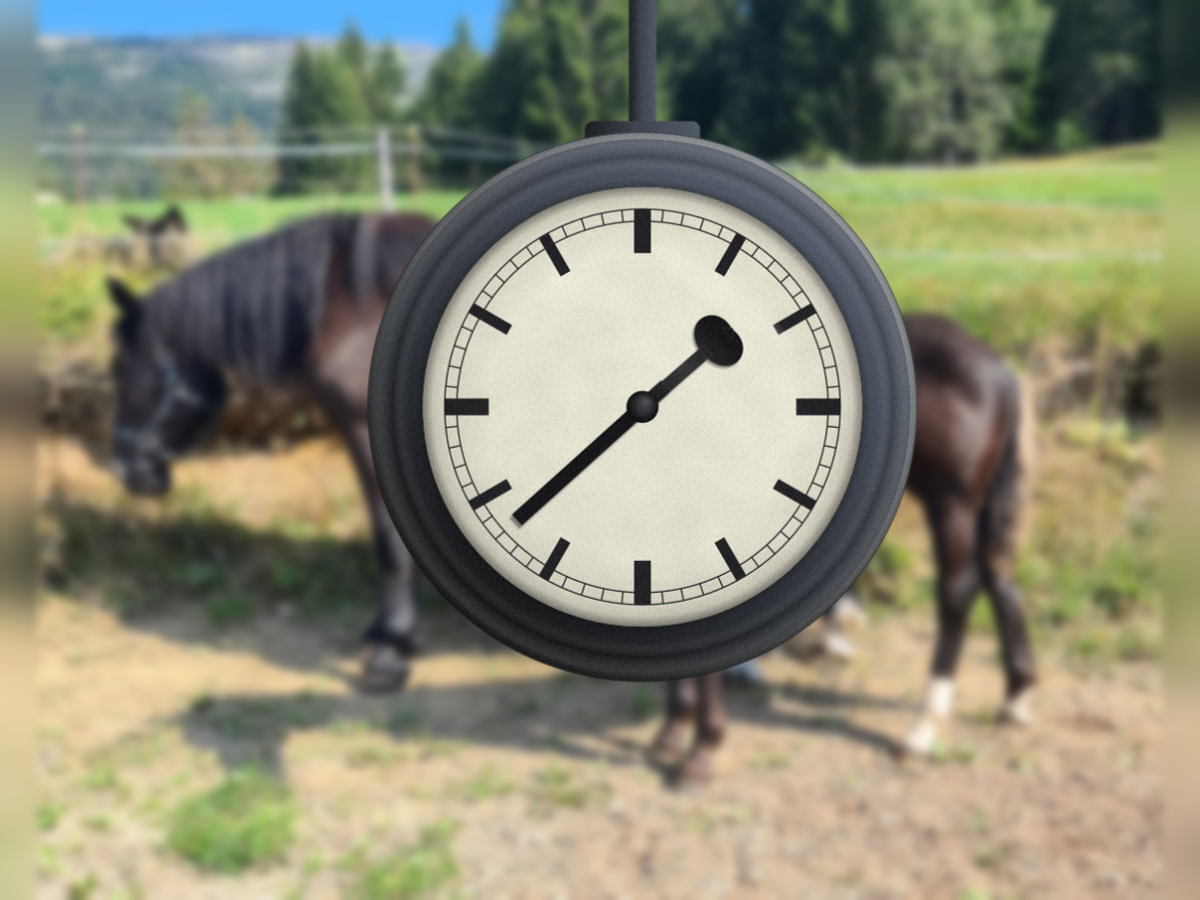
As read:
**1:38**
